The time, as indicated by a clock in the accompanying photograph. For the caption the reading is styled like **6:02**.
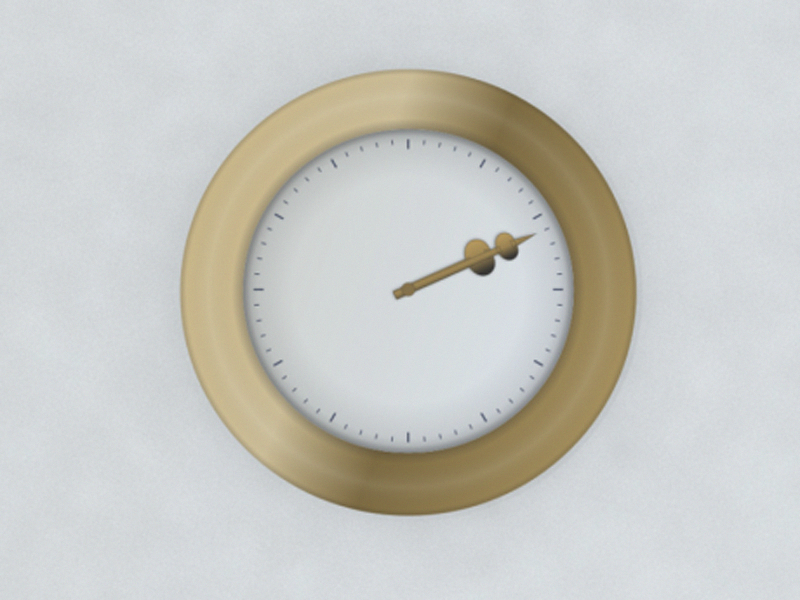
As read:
**2:11**
